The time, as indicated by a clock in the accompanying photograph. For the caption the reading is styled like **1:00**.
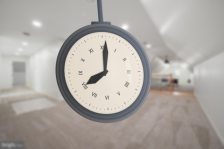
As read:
**8:01**
